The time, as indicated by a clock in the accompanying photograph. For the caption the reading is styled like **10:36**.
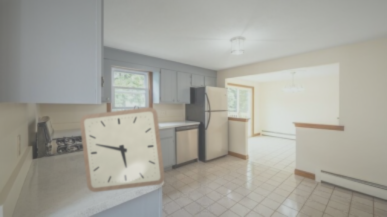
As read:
**5:48**
